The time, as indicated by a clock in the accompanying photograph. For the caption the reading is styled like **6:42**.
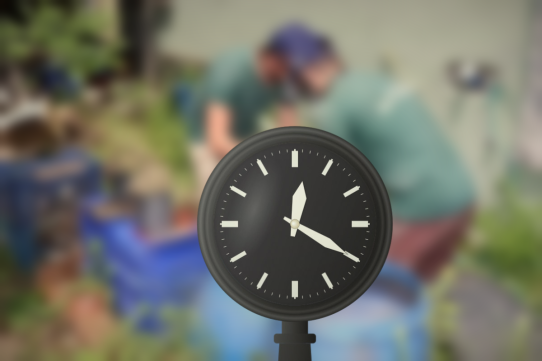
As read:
**12:20**
